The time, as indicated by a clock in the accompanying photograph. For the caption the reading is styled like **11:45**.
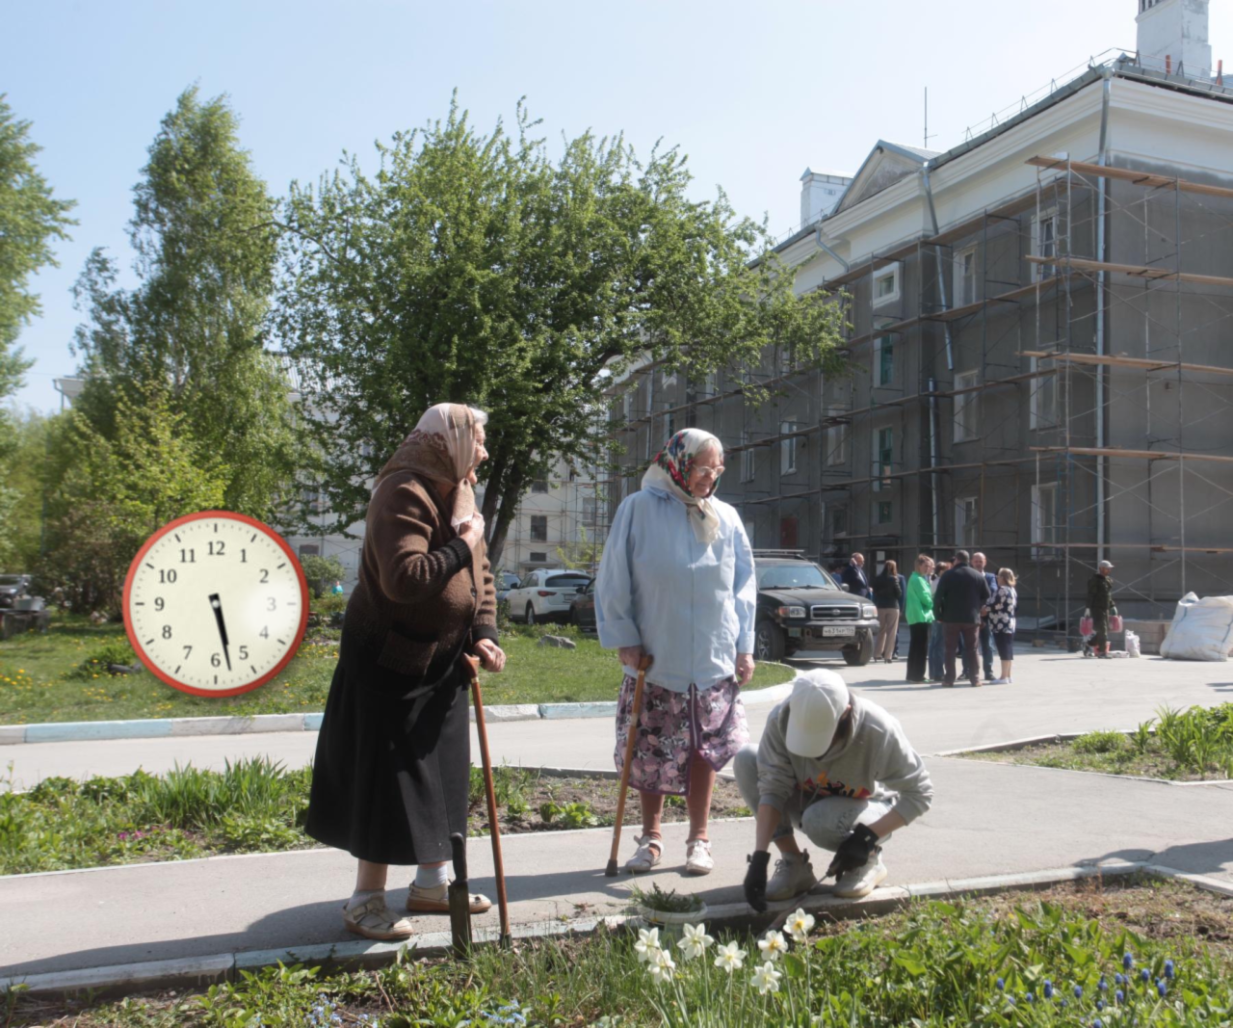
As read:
**5:28**
